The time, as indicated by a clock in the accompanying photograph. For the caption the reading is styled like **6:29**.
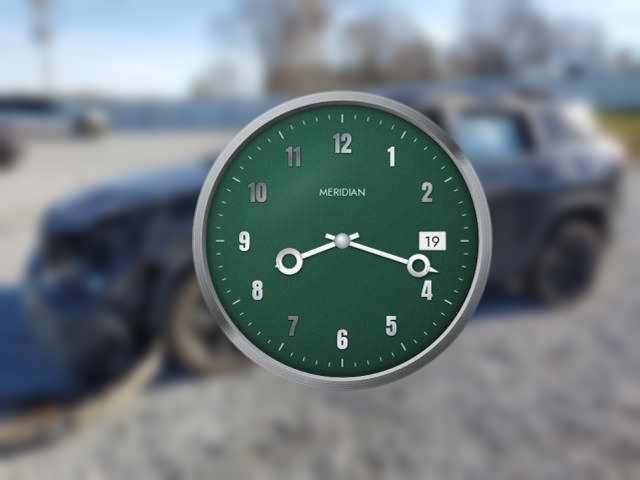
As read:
**8:18**
